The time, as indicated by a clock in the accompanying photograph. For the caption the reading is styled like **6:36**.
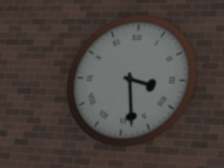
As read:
**3:28**
